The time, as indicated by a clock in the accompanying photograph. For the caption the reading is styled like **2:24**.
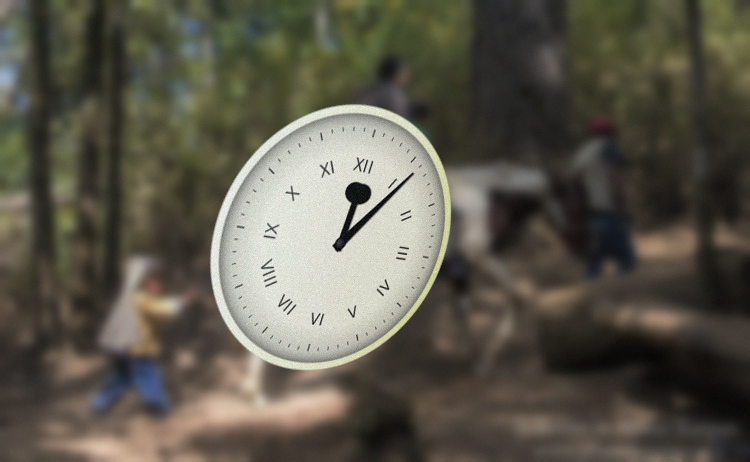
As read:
**12:06**
